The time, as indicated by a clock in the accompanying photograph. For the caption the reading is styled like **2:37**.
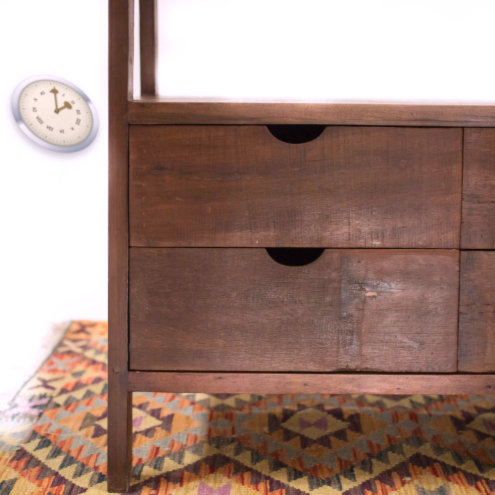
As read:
**2:01**
